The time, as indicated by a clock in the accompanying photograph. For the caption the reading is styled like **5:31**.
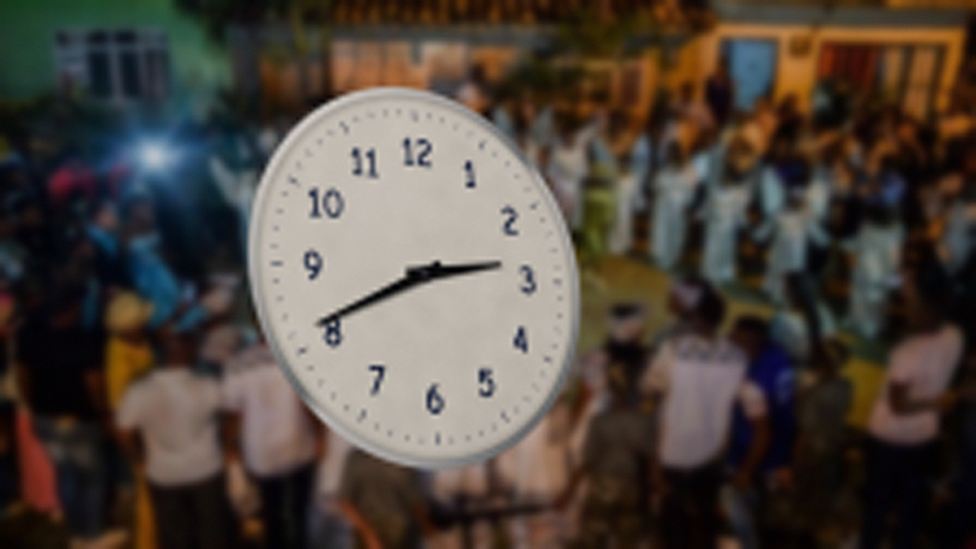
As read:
**2:41**
